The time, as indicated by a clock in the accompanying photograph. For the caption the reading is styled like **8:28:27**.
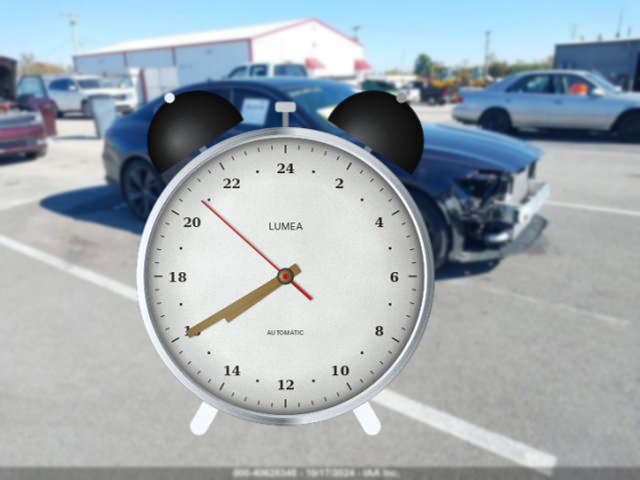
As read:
**15:39:52**
